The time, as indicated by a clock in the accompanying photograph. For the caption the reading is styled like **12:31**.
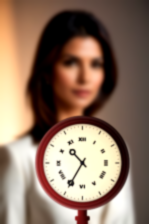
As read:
**10:35**
